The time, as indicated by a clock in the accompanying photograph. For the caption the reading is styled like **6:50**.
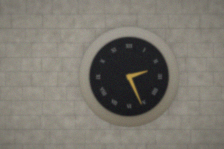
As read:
**2:26**
